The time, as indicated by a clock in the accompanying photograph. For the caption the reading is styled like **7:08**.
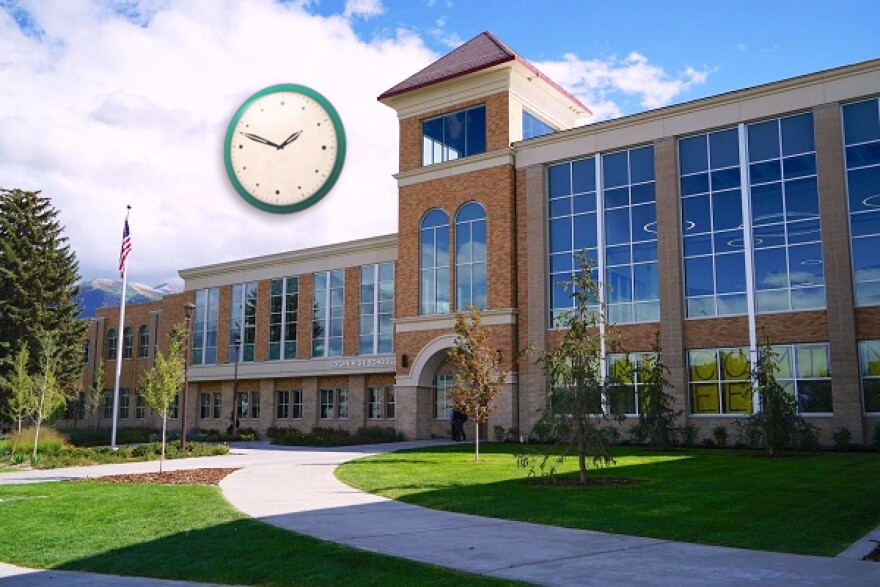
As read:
**1:48**
